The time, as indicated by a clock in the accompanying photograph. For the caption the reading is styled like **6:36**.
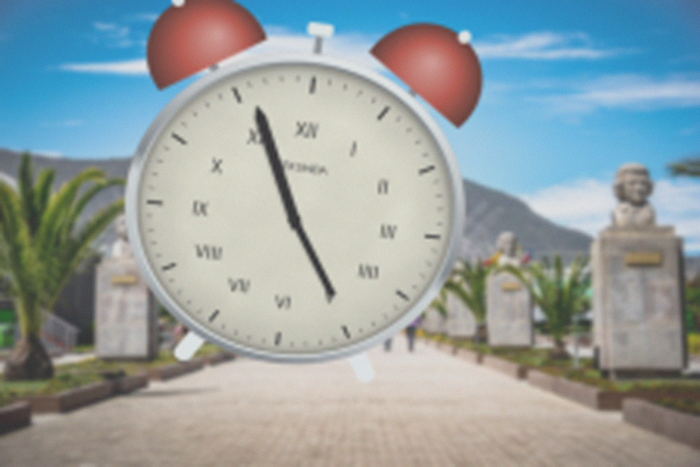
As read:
**4:56**
